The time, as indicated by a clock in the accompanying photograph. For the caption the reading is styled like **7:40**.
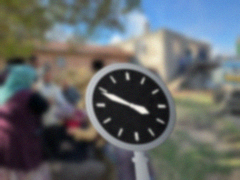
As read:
**3:49**
